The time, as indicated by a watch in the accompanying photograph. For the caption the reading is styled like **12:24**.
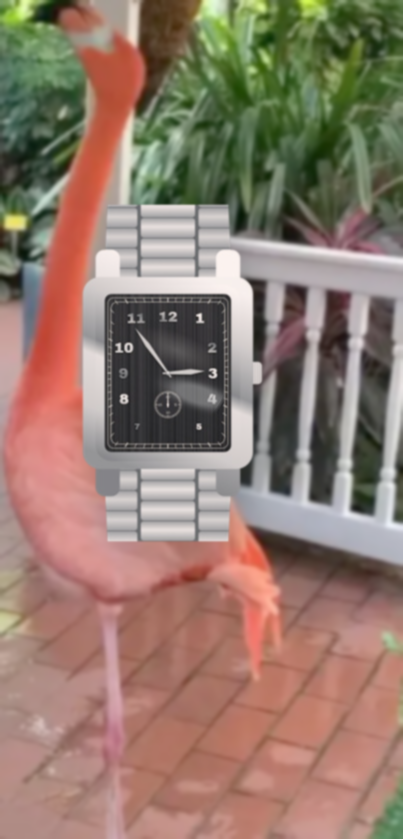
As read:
**2:54**
